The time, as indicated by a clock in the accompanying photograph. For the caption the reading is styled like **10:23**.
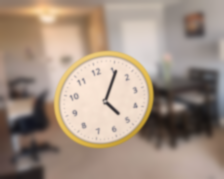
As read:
**5:06**
